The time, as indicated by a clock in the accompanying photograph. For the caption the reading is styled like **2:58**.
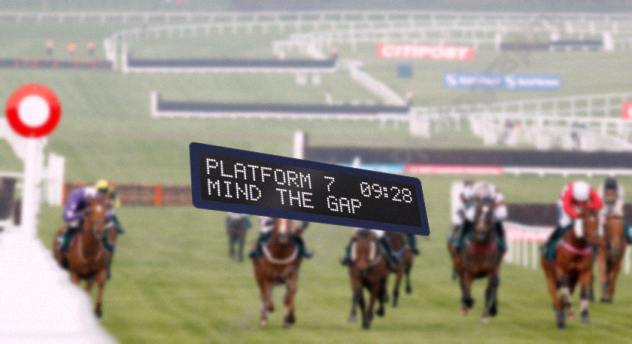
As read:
**9:28**
